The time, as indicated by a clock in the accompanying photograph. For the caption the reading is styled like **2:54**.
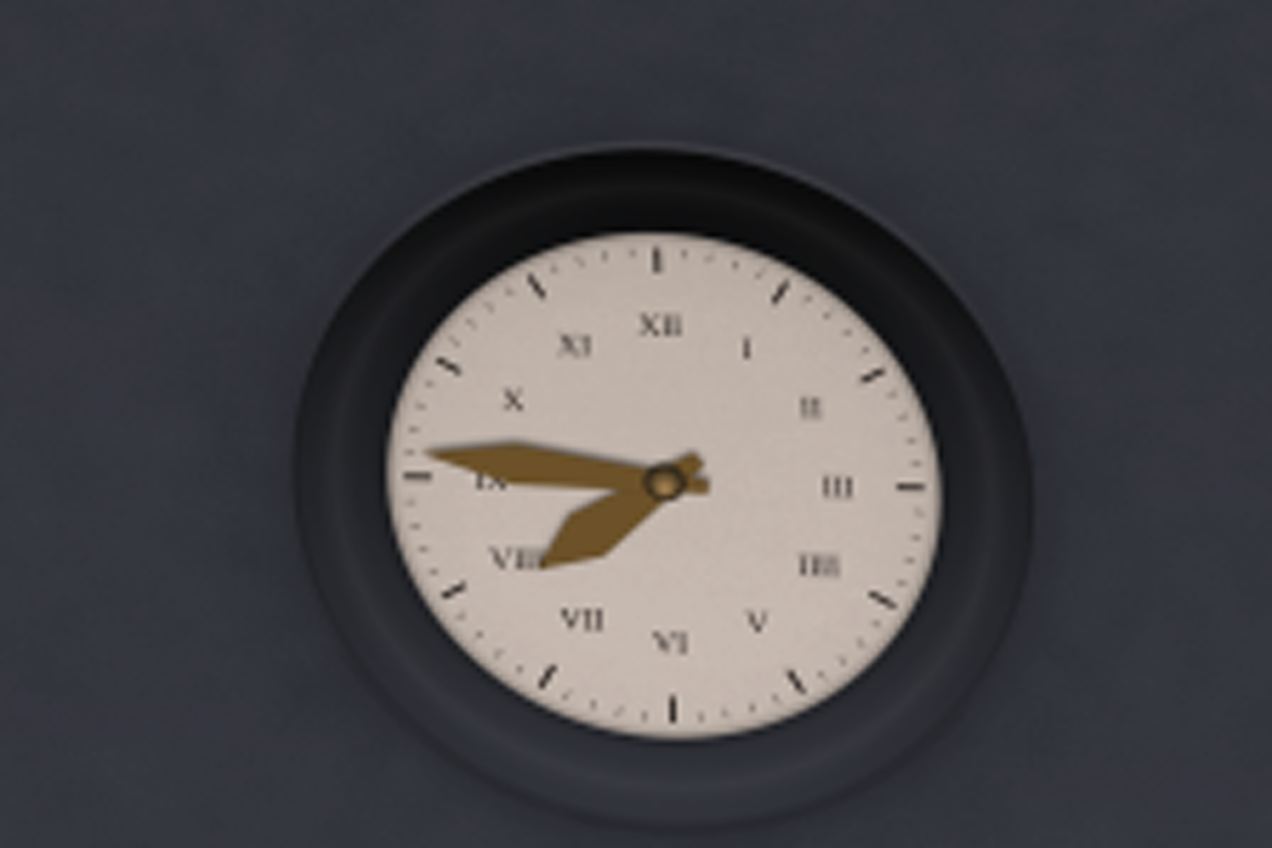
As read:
**7:46**
